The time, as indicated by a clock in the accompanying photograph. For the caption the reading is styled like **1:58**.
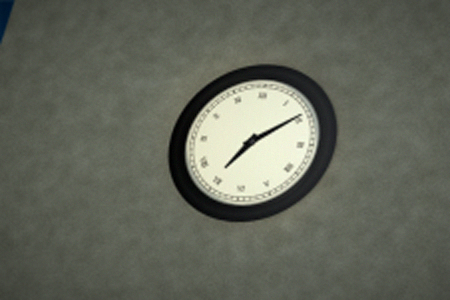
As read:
**7:09**
